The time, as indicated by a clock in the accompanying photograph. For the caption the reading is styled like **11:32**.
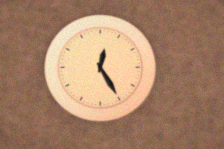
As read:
**12:25**
